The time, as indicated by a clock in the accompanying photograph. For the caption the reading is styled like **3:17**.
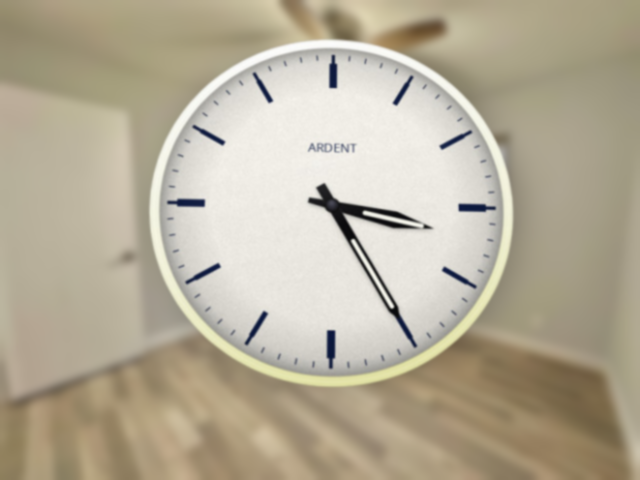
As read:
**3:25**
